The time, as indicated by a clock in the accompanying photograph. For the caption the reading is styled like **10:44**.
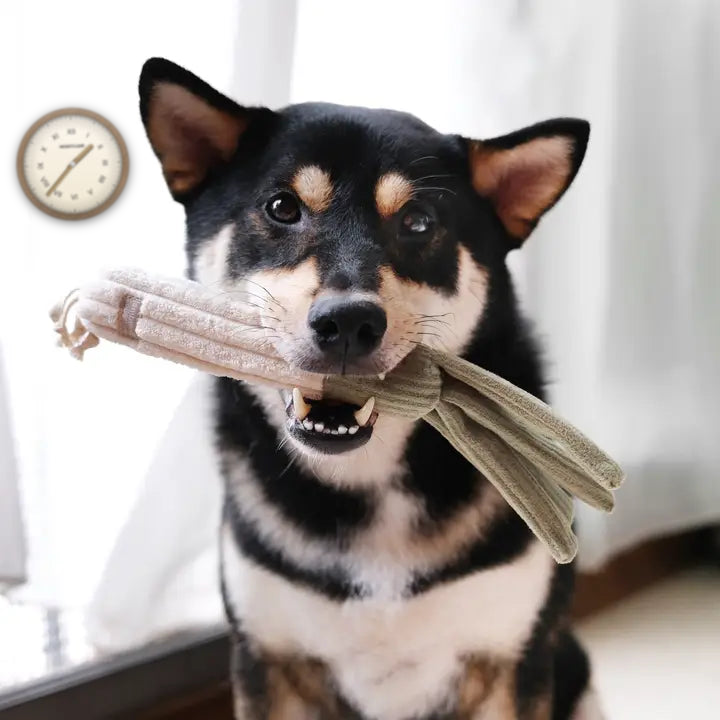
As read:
**1:37**
